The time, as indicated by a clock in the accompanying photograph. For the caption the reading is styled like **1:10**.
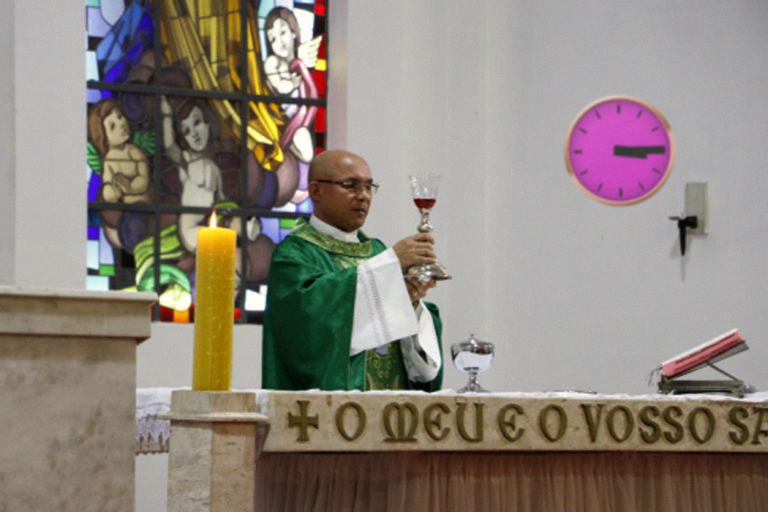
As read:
**3:15**
